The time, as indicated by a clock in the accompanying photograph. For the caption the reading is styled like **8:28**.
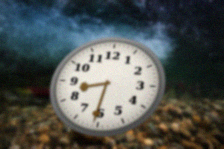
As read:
**8:31**
